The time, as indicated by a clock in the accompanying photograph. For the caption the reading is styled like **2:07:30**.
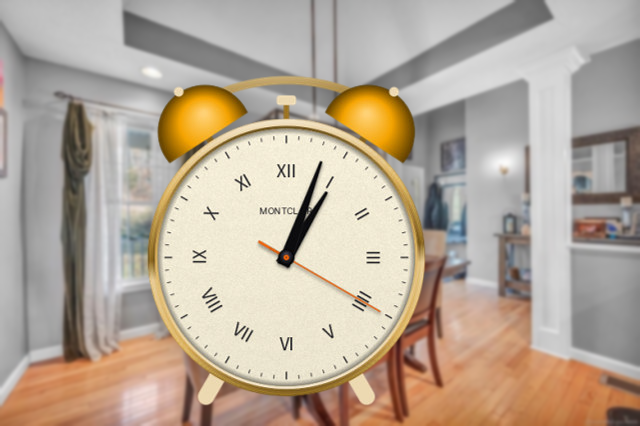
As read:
**1:03:20**
